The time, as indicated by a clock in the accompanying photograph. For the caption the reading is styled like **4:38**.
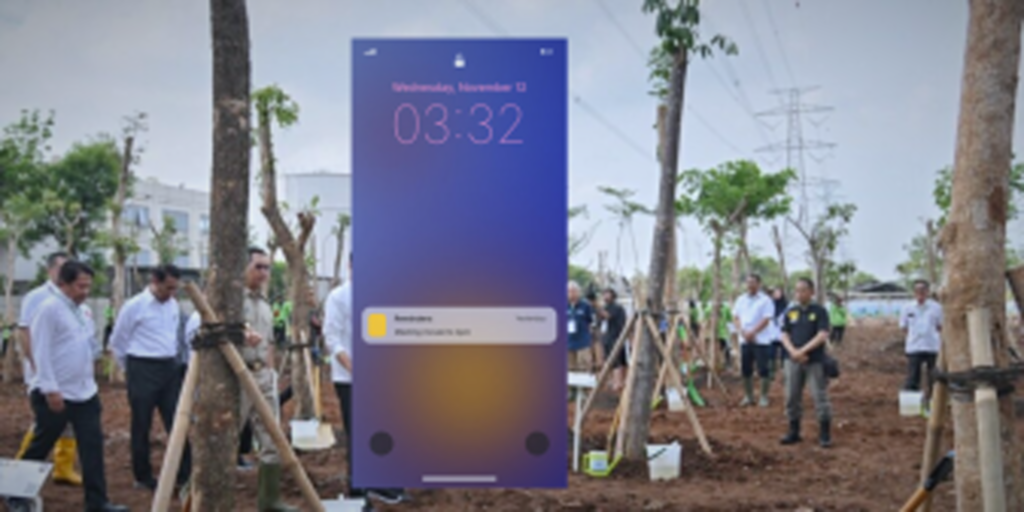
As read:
**3:32**
